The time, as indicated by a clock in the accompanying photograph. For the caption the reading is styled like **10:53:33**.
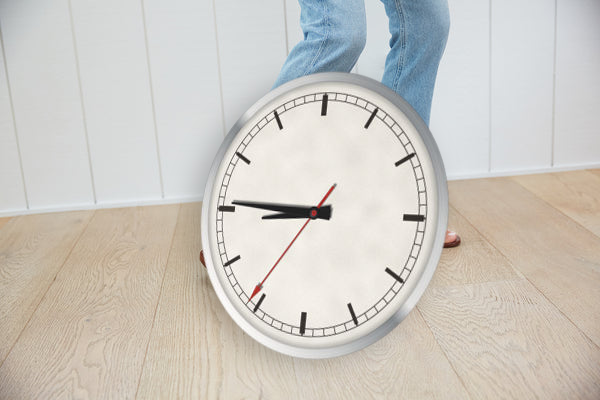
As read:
**8:45:36**
